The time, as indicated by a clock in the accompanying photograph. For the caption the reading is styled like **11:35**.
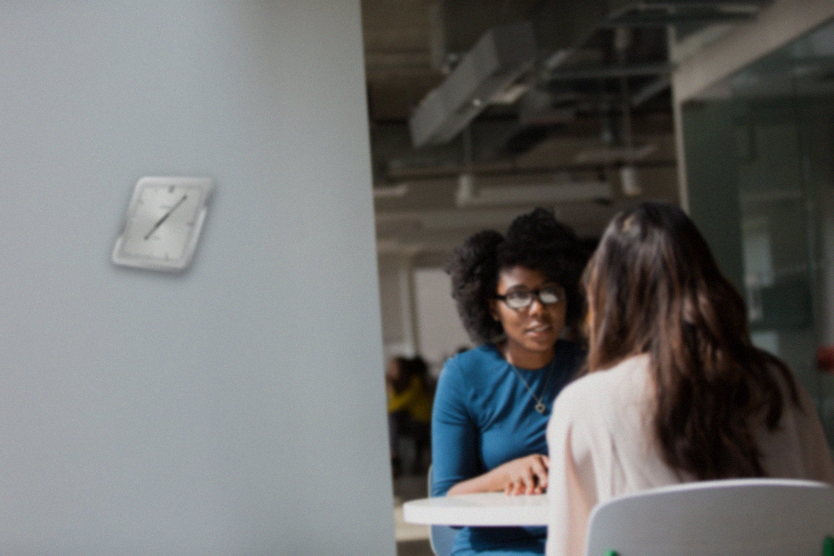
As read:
**7:06**
